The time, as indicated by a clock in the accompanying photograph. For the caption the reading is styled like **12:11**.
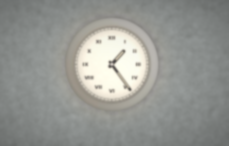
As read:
**1:24**
